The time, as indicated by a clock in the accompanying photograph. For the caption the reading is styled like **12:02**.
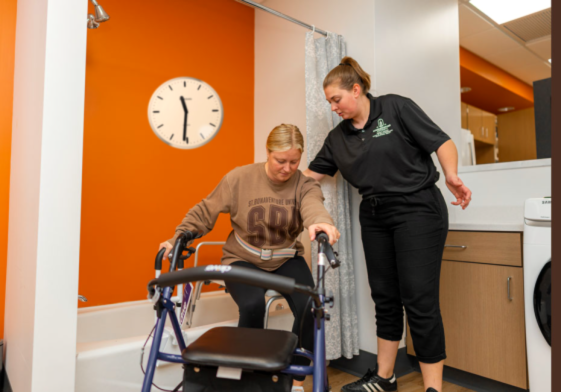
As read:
**11:31**
